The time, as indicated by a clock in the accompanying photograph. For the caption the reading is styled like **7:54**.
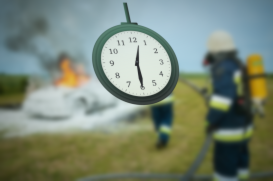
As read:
**12:30**
